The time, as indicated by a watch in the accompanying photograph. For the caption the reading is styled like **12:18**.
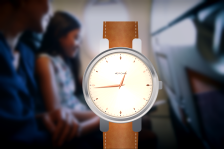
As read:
**12:44**
